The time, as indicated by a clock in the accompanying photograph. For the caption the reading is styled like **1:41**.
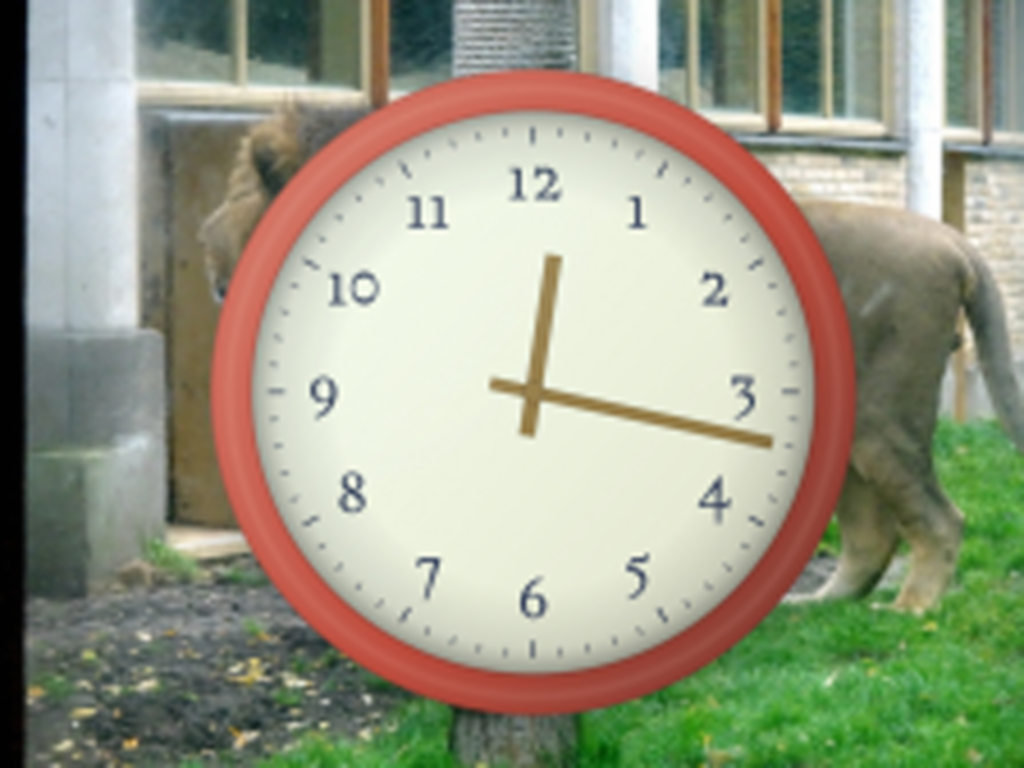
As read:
**12:17**
